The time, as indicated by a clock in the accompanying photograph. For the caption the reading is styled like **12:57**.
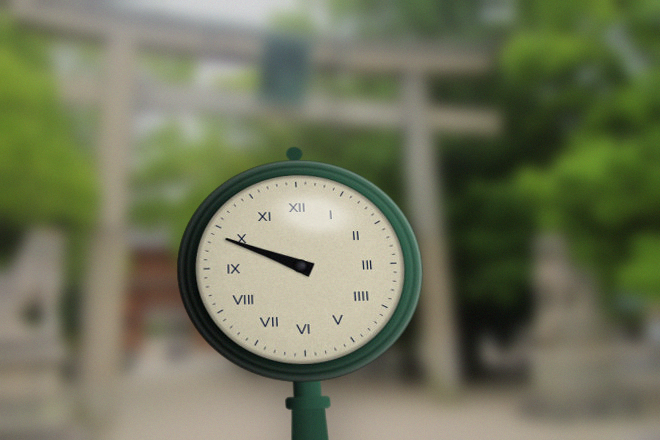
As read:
**9:49**
